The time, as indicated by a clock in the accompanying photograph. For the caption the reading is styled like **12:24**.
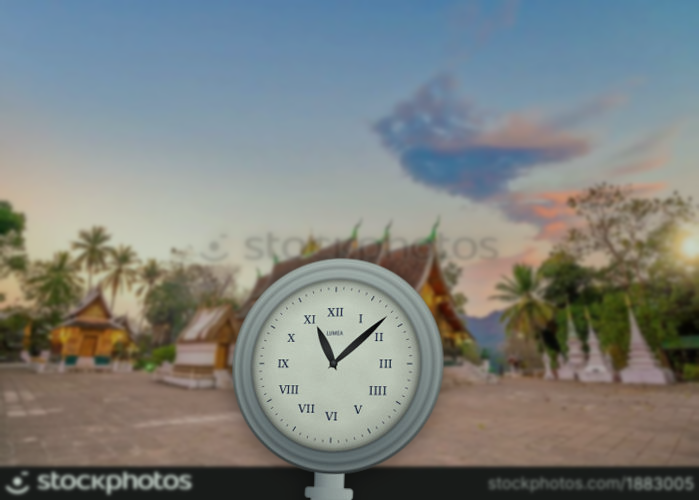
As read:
**11:08**
